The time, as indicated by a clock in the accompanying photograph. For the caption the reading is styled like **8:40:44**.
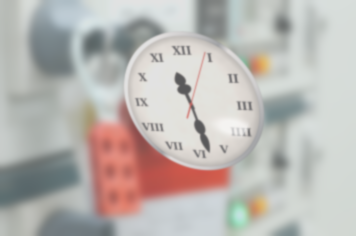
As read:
**11:28:04**
